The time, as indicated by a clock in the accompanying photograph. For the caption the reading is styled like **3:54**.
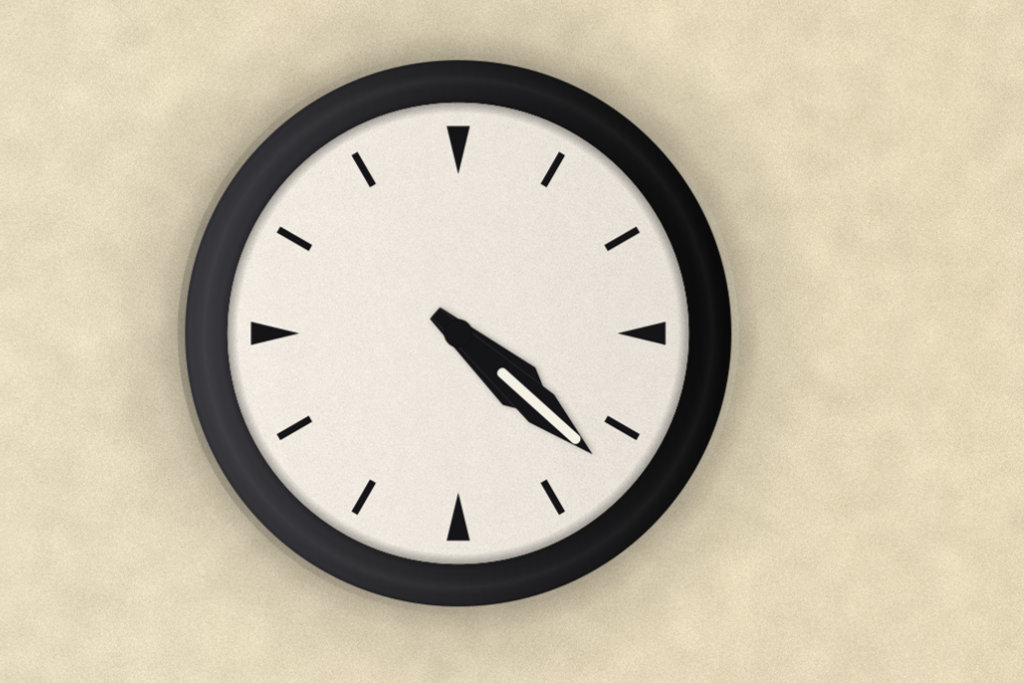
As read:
**4:22**
